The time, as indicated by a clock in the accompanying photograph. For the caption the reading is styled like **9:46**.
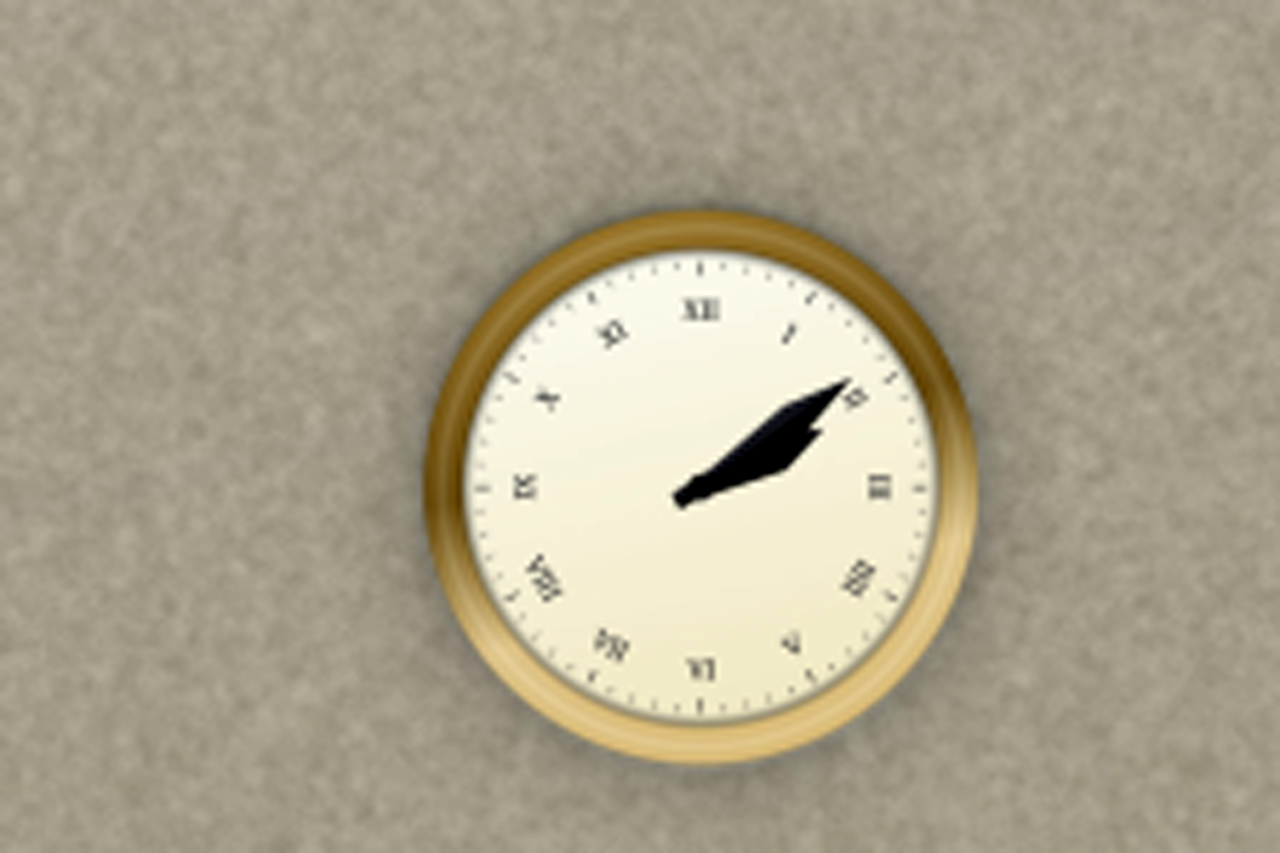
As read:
**2:09**
